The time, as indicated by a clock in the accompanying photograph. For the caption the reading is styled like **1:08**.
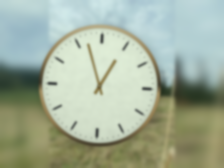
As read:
**12:57**
